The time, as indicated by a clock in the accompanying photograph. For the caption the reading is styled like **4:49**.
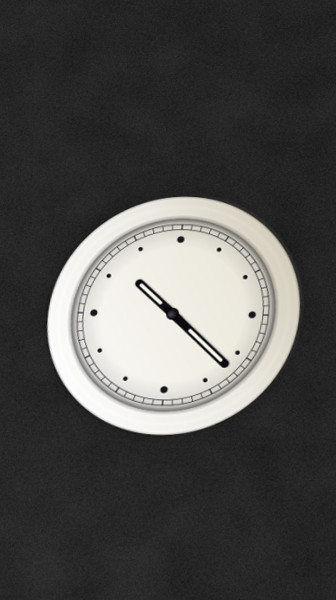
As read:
**10:22**
